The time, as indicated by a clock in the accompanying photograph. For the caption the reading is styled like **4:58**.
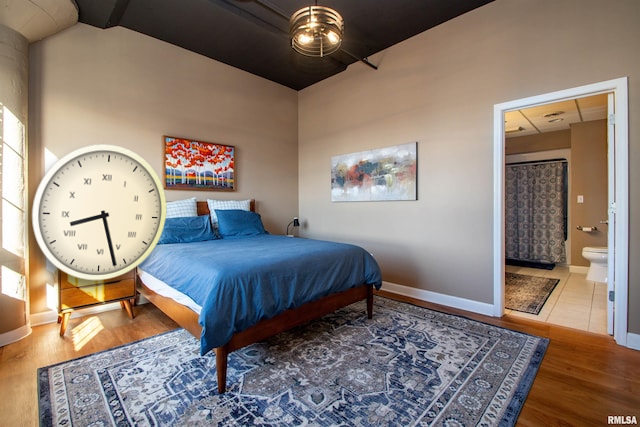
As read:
**8:27**
